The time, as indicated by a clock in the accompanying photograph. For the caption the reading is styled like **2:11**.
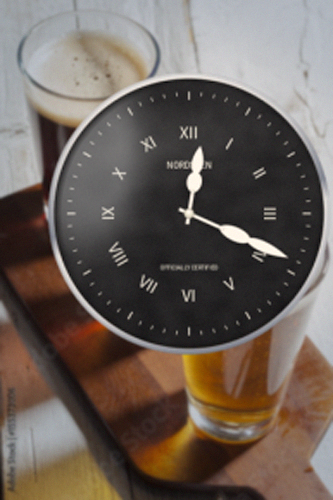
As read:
**12:19**
